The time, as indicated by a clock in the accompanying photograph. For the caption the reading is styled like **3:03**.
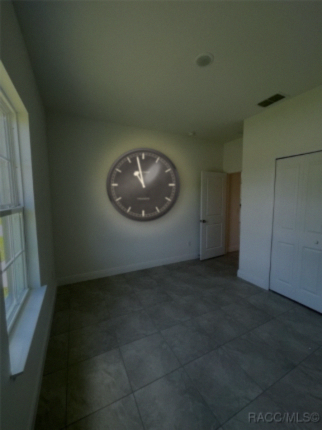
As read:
**10:58**
